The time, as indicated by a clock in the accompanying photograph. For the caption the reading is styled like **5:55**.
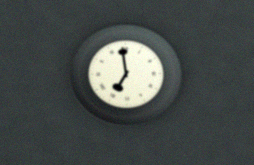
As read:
**6:59**
